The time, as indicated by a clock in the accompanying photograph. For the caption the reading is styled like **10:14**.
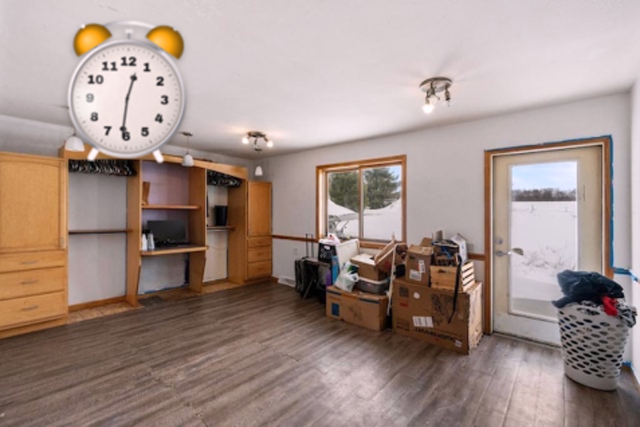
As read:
**12:31**
